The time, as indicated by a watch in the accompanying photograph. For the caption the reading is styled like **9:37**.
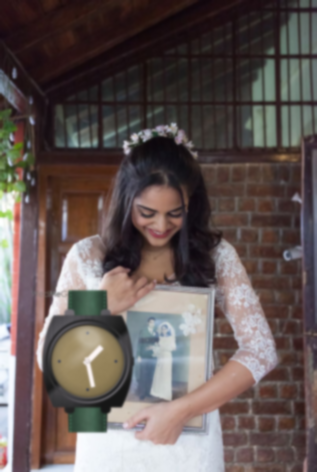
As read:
**1:28**
